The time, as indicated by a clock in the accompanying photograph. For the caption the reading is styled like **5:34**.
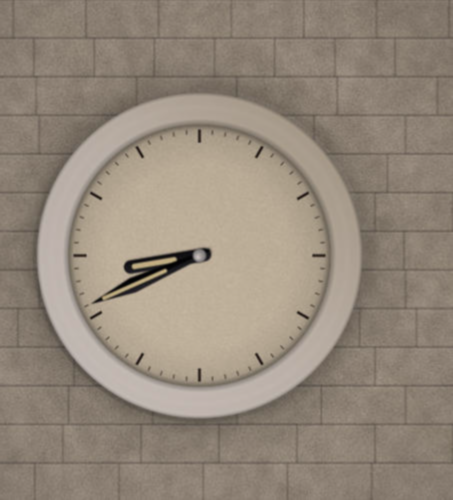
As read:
**8:41**
